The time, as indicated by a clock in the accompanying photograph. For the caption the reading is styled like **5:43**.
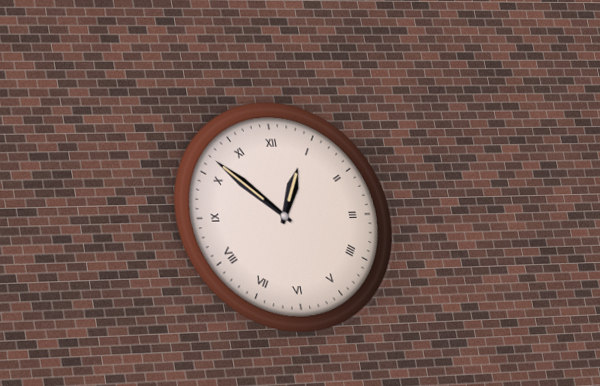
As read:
**12:52**
